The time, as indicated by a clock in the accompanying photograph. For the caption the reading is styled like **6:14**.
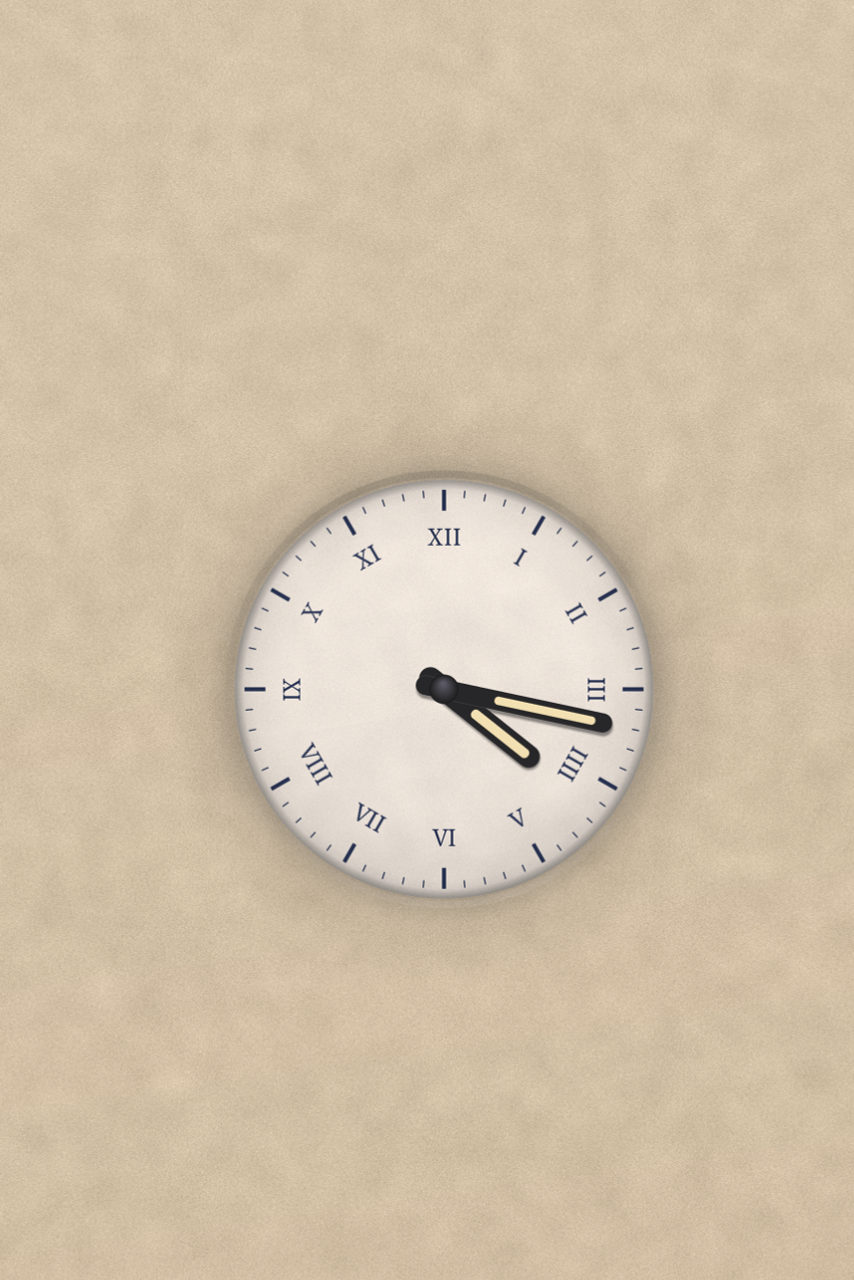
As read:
**4:17**
